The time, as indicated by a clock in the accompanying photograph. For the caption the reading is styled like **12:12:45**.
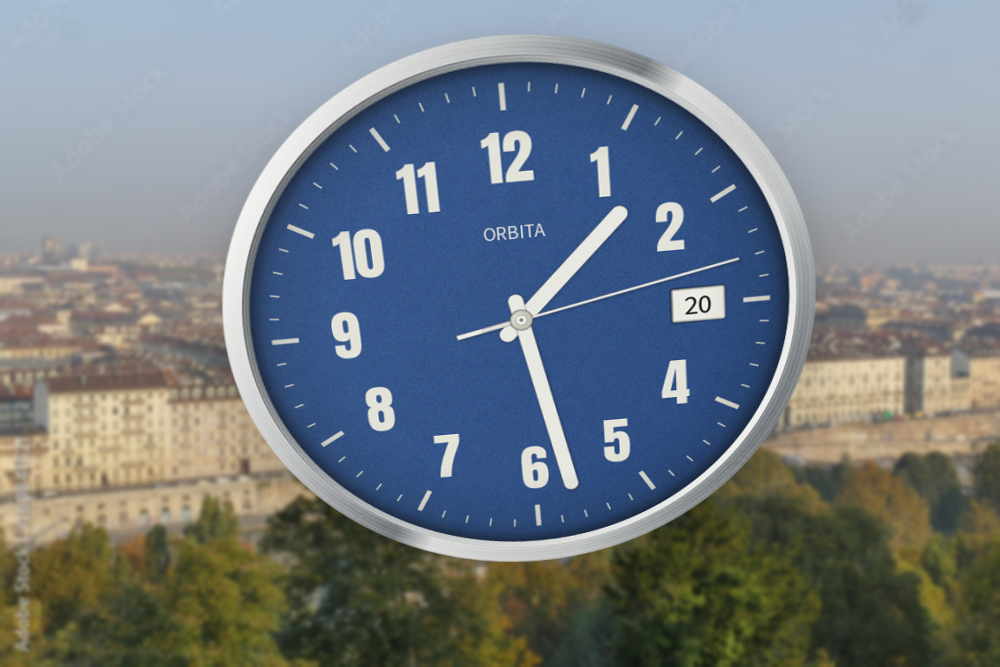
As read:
**1:28:13**
